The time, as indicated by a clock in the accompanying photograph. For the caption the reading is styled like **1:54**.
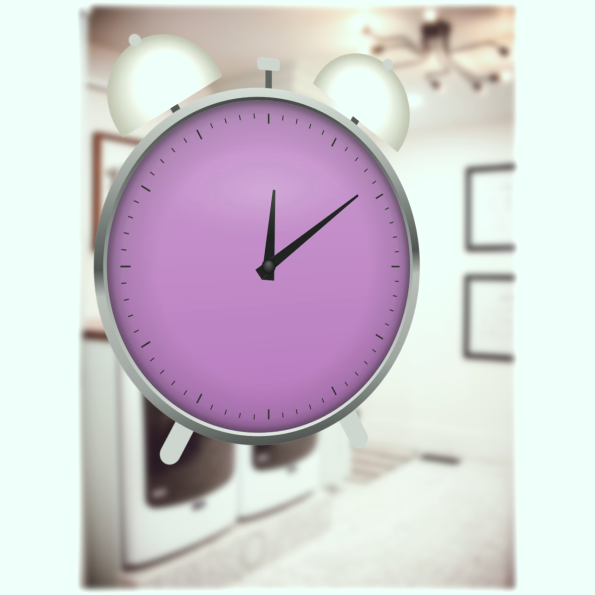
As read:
**12:09**
